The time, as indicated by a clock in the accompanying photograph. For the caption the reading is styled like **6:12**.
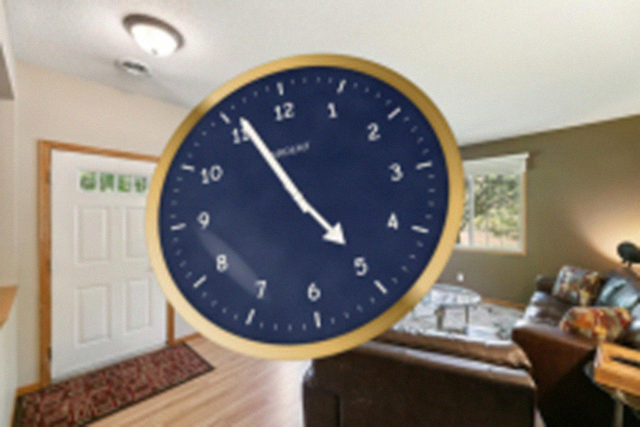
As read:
**4:56**
